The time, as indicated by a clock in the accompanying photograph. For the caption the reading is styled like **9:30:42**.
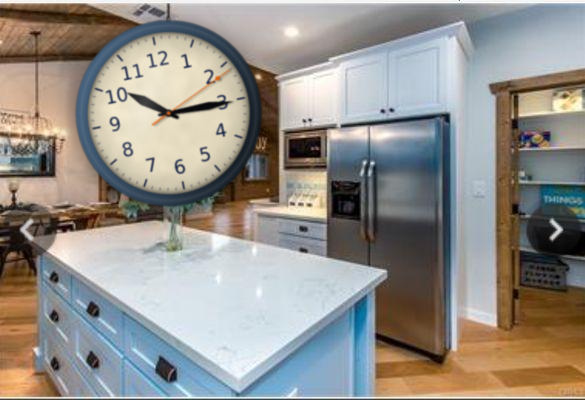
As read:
**10:15:11**
